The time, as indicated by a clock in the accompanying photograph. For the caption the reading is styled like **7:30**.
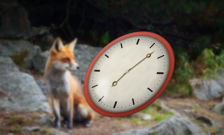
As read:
**7:07**
